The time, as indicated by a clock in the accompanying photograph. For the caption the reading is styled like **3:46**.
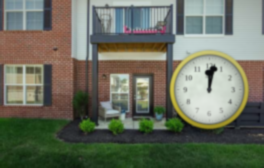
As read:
**12:02**
